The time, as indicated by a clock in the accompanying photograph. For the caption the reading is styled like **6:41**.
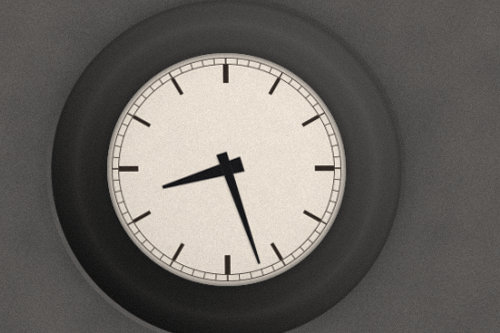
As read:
**8:27**
